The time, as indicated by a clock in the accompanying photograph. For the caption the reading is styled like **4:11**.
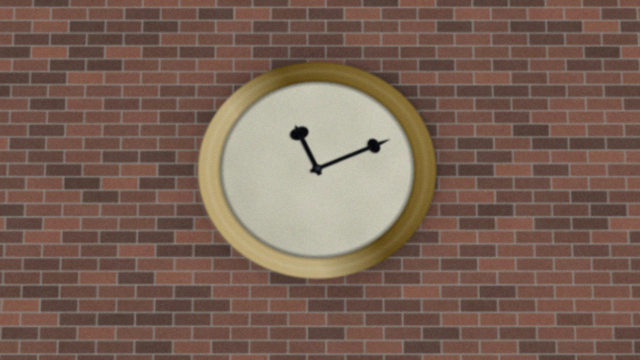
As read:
**11:11**
